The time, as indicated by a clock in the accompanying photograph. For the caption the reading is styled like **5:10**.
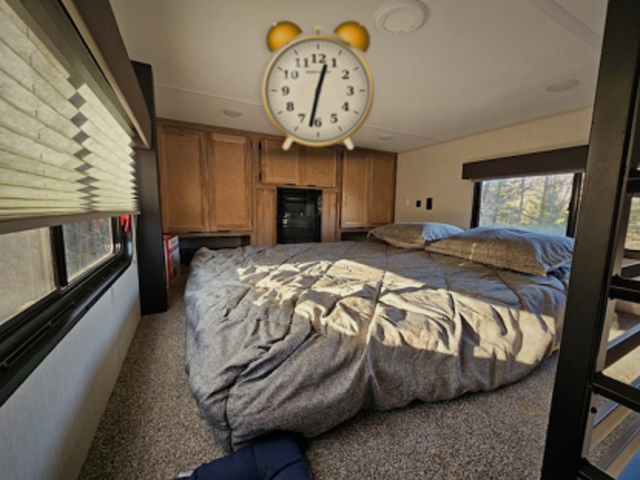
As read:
**12:32**
